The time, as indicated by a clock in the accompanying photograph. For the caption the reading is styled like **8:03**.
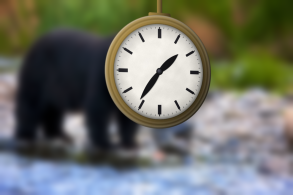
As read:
**1:36**
